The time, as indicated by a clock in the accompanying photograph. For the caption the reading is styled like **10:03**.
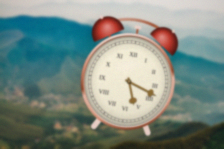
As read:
**5:18**
